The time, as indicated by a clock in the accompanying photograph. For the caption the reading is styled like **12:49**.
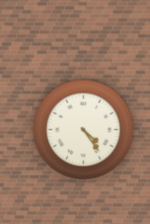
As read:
**4:24**
